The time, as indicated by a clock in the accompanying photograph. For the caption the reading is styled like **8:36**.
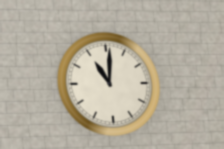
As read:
**11:01**
